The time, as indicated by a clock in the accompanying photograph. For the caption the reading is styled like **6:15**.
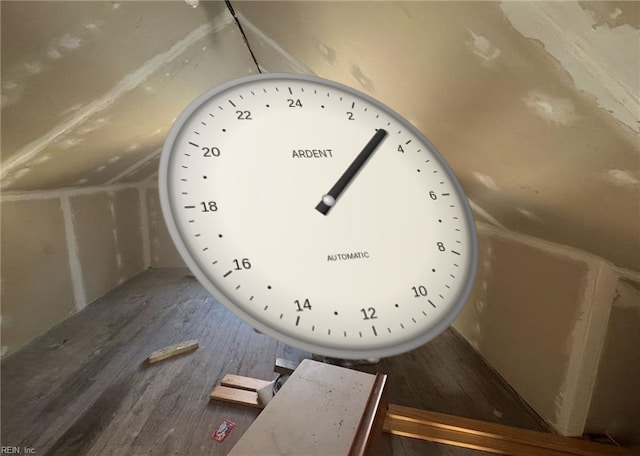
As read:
**3:08**
